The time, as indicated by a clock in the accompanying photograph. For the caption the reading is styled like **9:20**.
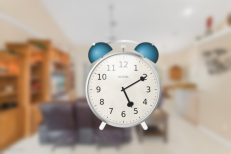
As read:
**5:10**
